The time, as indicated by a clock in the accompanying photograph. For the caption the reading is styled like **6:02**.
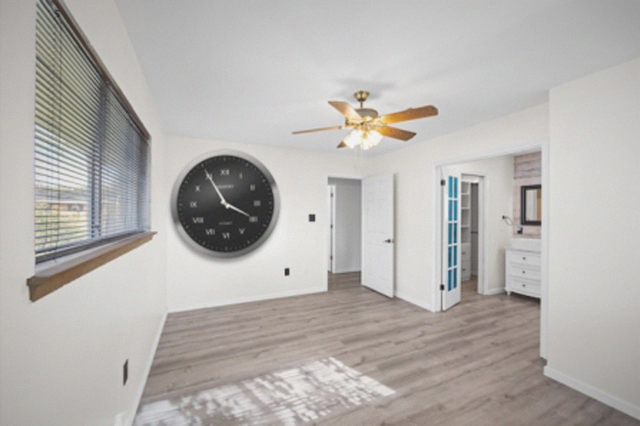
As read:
**3:55**
